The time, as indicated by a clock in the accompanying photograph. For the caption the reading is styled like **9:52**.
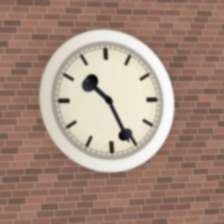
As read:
**10:26**
